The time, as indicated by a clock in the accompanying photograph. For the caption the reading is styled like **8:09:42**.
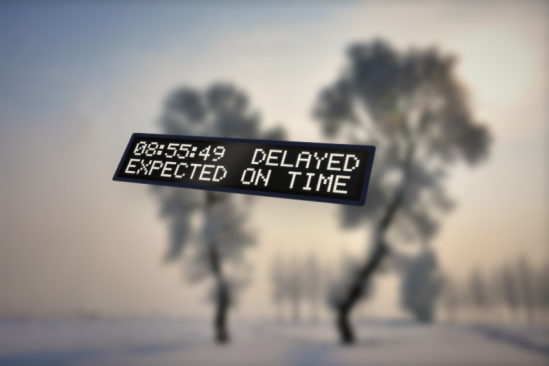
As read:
**8:55:49**
